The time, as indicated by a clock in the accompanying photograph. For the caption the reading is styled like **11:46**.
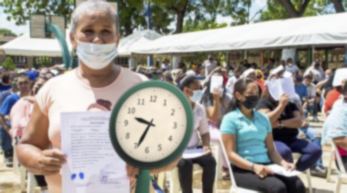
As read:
**9:34**
